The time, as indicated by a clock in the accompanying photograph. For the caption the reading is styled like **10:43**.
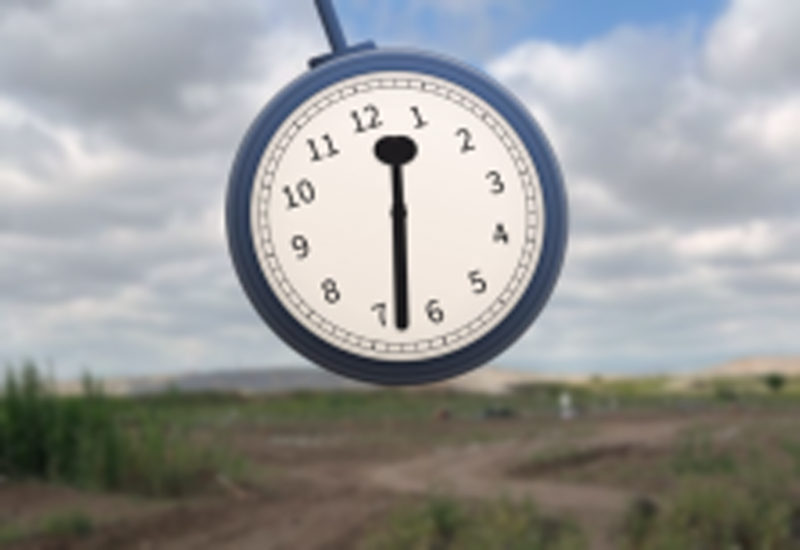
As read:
**12:33**
